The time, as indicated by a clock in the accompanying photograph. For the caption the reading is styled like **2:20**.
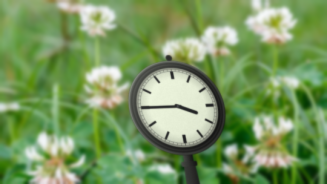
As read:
**3:45**
